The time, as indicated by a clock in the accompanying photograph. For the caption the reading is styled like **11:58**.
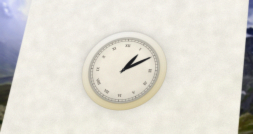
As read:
**1:10**
